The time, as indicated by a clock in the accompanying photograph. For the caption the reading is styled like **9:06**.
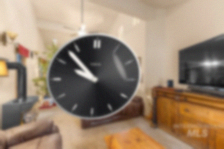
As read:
**9:53**
